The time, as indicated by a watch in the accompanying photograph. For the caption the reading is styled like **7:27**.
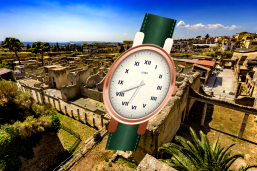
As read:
**6:41**
